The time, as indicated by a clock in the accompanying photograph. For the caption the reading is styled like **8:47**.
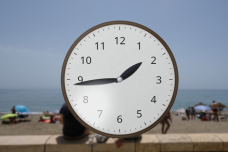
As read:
**1:44**
